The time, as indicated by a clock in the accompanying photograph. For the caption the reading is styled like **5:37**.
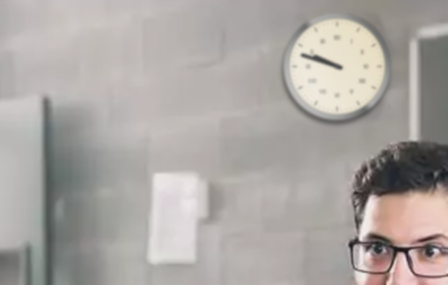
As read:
**9:48**
